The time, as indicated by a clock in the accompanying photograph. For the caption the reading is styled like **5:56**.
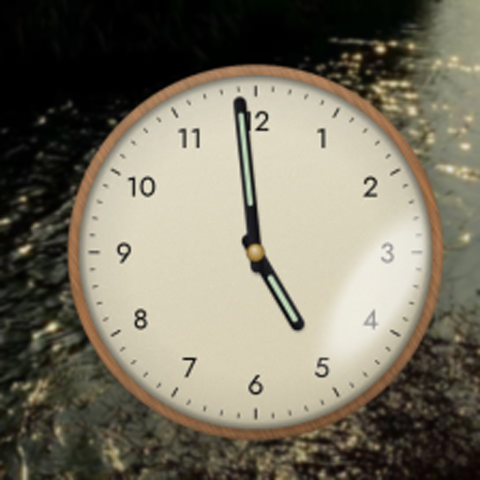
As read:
**4:59**
